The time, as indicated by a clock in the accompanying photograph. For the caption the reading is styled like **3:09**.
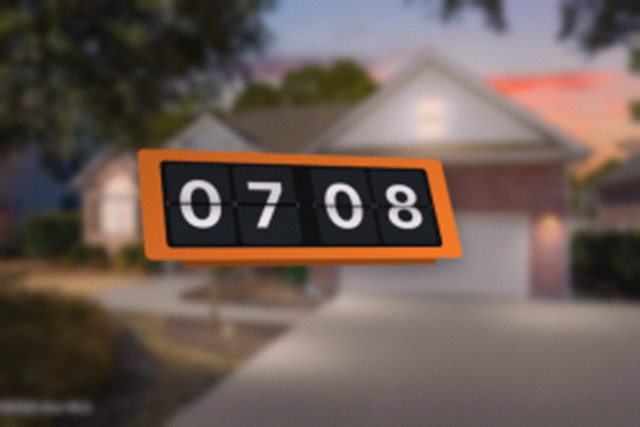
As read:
**7:08**
